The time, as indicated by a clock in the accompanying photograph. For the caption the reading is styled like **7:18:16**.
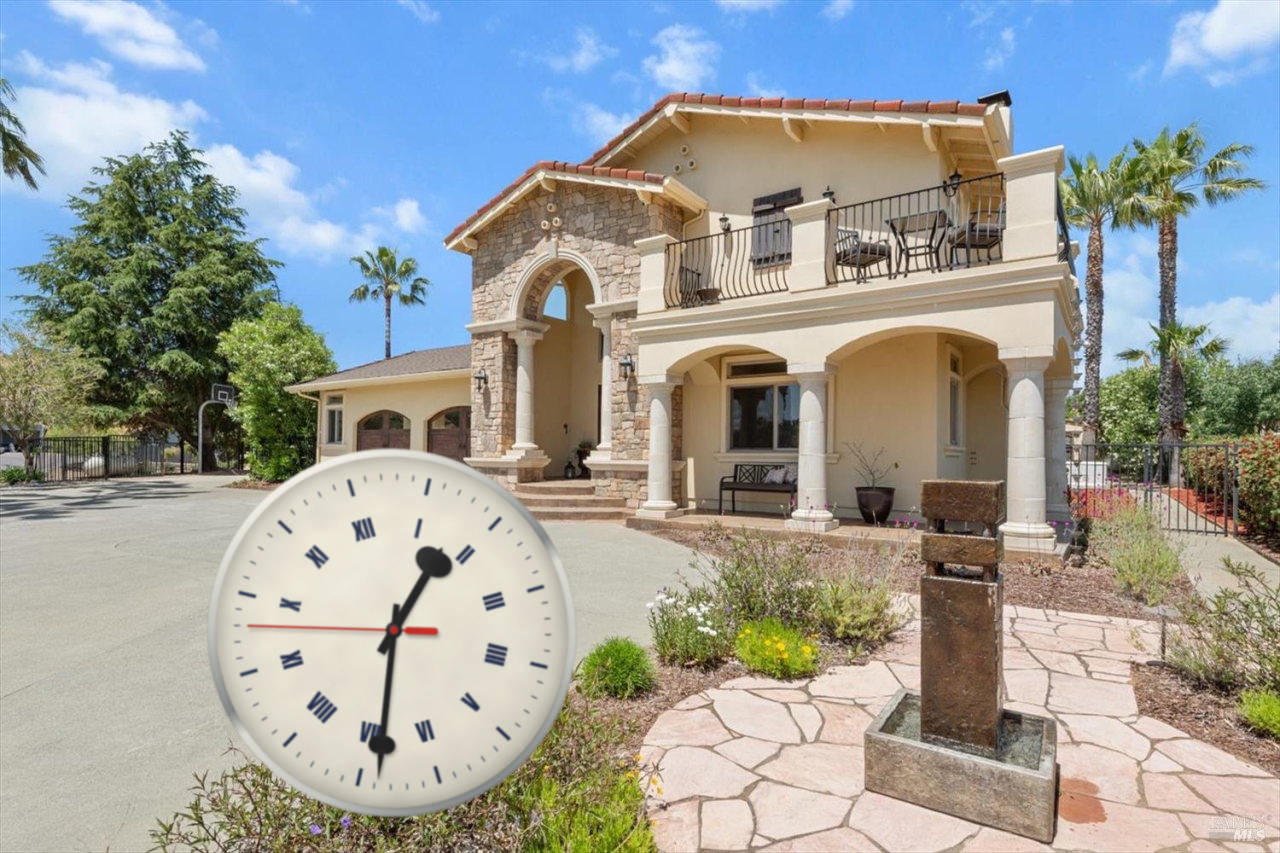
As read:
**1:33:48**
